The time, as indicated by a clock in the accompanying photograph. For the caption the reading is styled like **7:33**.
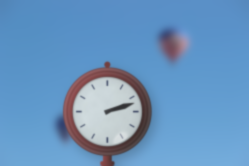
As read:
**2:12**
